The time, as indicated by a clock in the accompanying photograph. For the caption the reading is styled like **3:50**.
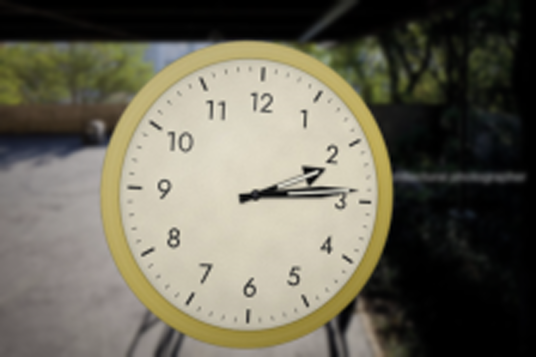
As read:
**2:14**
